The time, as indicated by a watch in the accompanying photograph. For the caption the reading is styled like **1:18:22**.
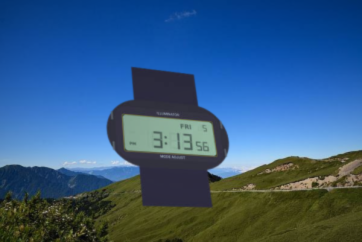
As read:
**3:13:56**
